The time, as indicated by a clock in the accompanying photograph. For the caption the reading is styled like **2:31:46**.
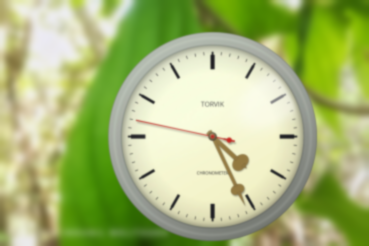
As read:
**4:25:47**
